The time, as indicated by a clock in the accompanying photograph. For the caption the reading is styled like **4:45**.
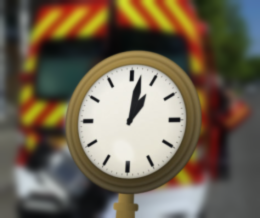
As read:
**1:02**
